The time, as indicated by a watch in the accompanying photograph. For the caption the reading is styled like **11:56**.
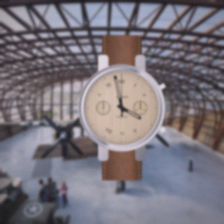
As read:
**3:58**
